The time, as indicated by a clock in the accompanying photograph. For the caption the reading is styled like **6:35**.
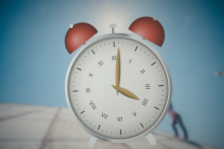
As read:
**4:01**
